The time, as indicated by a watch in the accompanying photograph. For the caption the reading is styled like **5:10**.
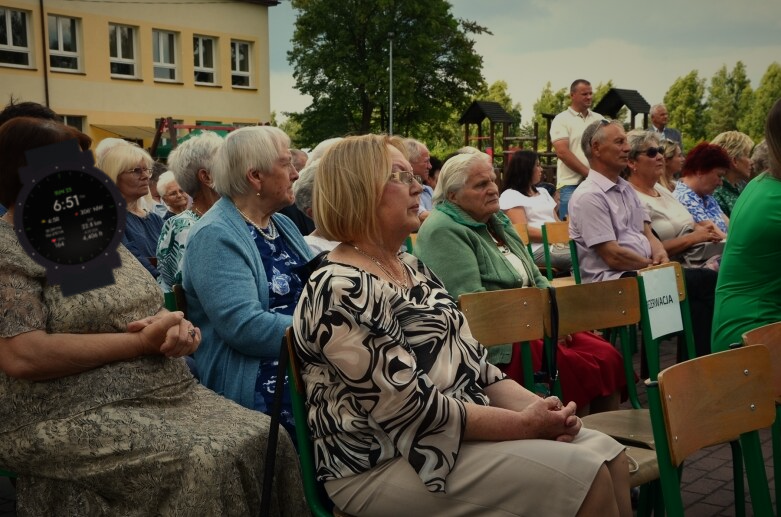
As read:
**6:51**
